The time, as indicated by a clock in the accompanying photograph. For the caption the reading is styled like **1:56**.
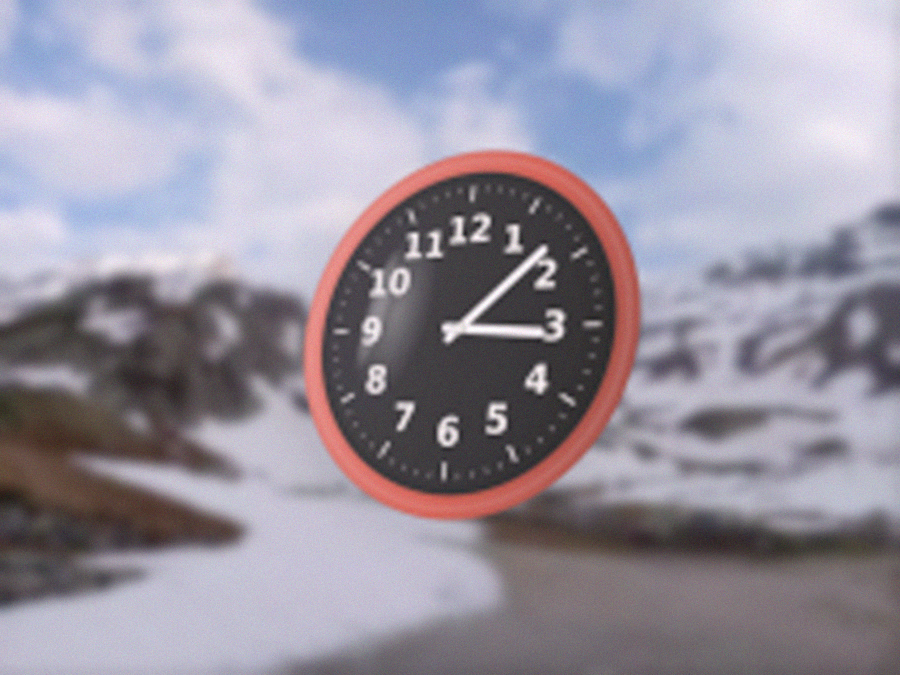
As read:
**3:08**
